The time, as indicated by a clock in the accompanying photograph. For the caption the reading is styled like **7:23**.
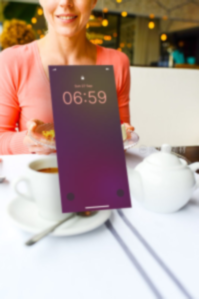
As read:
**6:59**
